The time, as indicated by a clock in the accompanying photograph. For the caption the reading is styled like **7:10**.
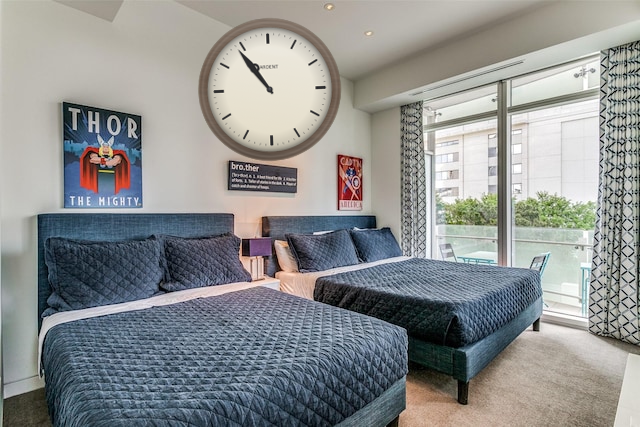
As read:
**10:54**
